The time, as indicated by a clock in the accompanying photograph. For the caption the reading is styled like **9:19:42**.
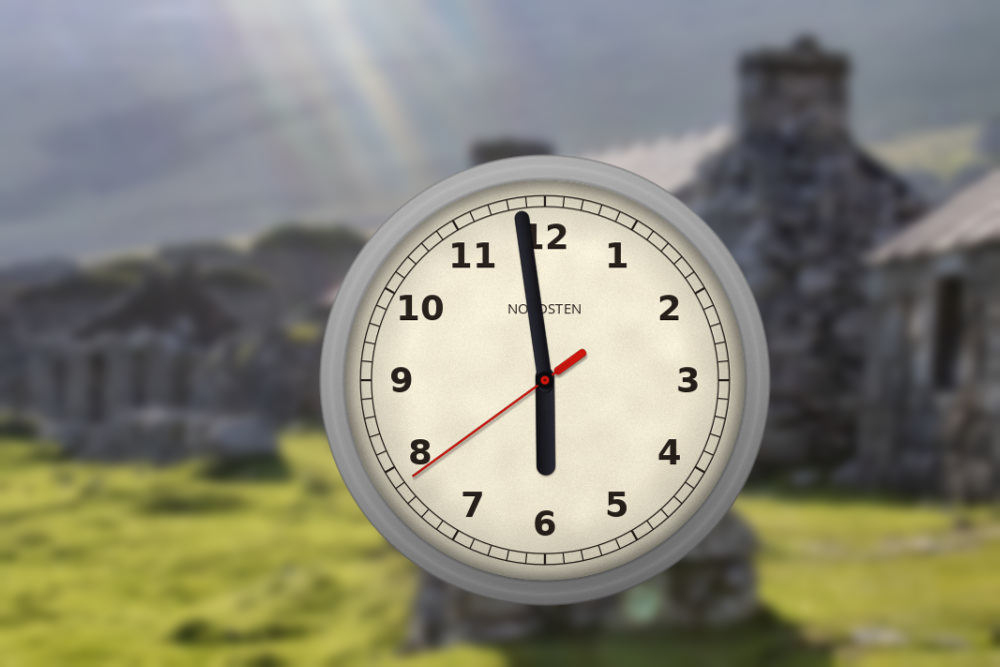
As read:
**5:58:39**
